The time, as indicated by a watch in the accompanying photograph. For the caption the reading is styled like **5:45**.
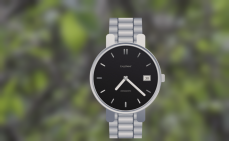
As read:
**7:22**
